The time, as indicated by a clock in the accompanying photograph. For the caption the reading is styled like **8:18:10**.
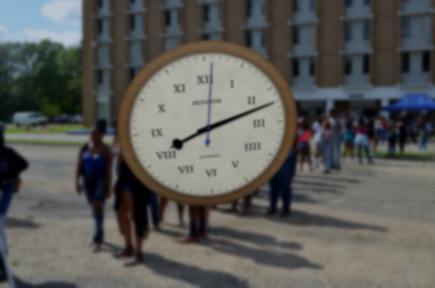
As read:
**8:12:01**
